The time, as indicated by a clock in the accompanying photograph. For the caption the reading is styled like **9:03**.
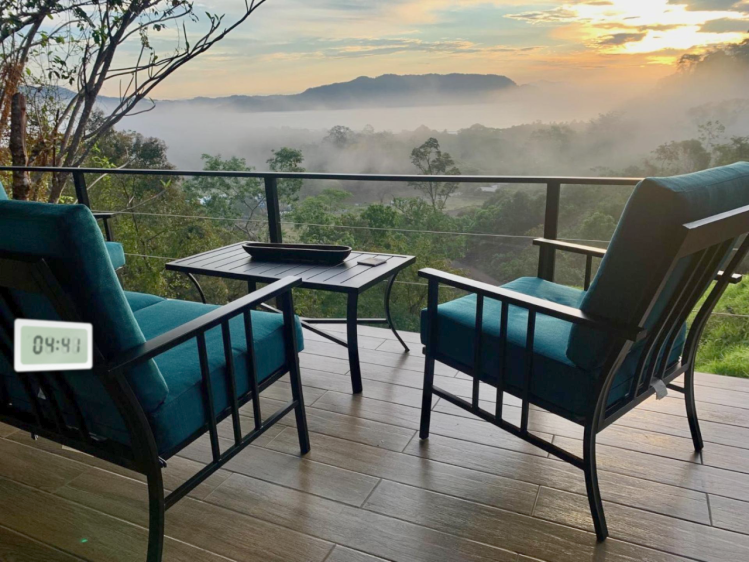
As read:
**4:41**
